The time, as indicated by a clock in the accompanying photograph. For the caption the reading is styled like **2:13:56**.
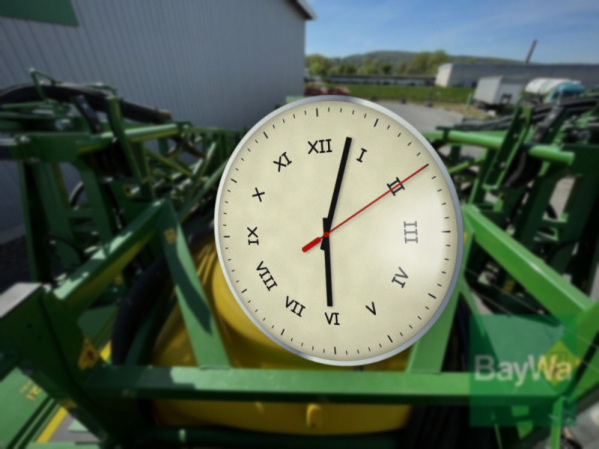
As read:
**6:03:10**
